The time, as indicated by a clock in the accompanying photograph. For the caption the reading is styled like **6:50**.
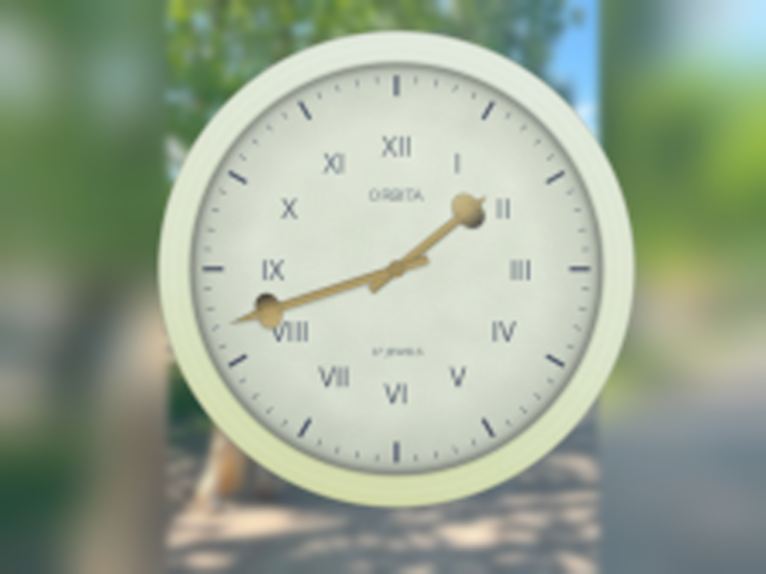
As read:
**1:42**
